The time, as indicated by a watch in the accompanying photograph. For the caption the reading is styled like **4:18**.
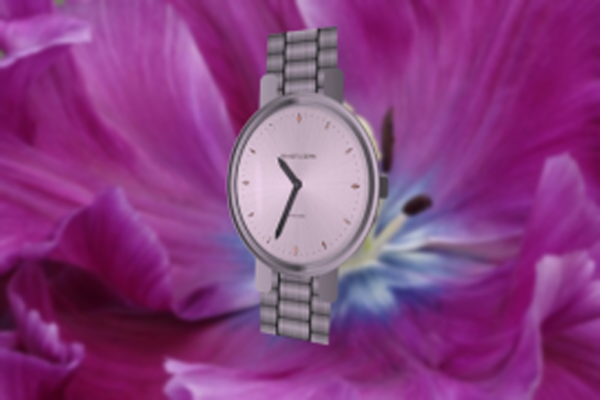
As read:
**10:34**
